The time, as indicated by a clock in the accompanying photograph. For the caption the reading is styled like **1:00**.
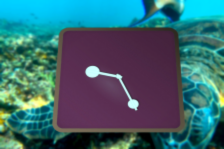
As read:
**9:26**
